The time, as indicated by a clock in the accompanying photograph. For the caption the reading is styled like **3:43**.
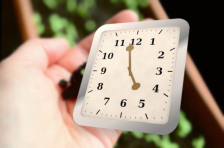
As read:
**4:58**
